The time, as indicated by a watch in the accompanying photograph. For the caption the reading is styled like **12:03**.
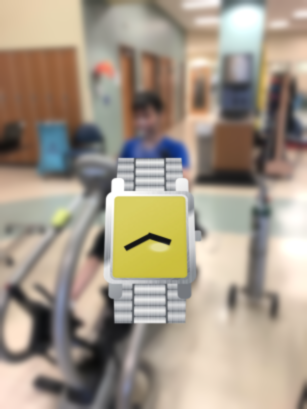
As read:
**3:40**
